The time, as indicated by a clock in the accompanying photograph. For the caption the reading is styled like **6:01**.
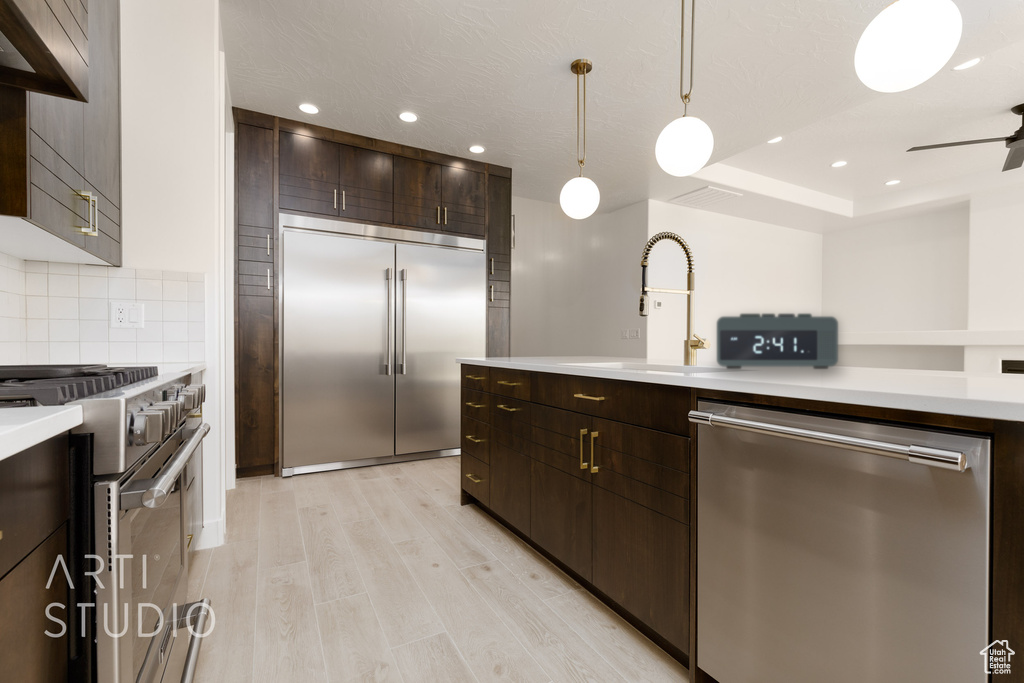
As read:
**2:41**
